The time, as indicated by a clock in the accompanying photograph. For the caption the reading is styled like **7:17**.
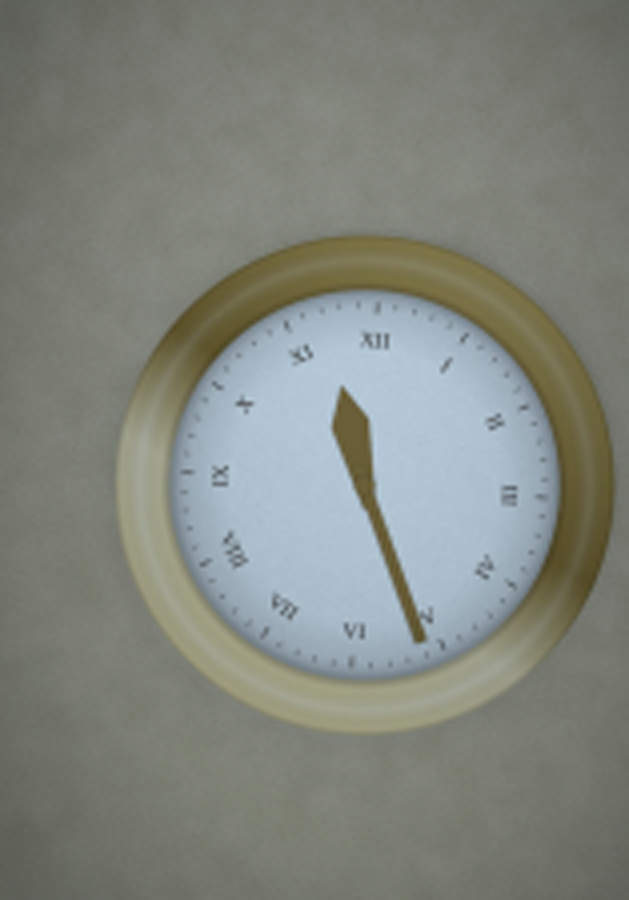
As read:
**11:26**
